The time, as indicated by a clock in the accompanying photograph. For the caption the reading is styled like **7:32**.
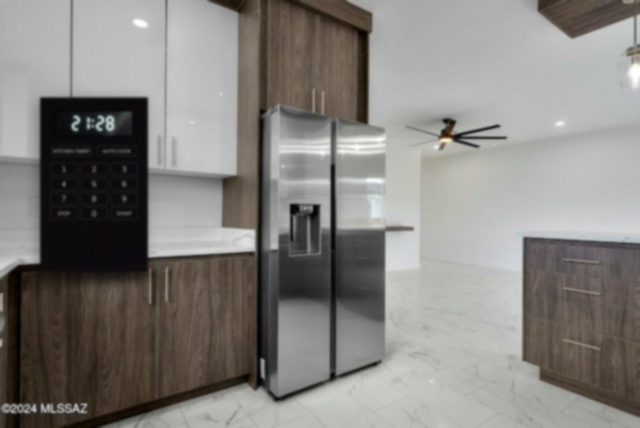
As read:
**21:28**
